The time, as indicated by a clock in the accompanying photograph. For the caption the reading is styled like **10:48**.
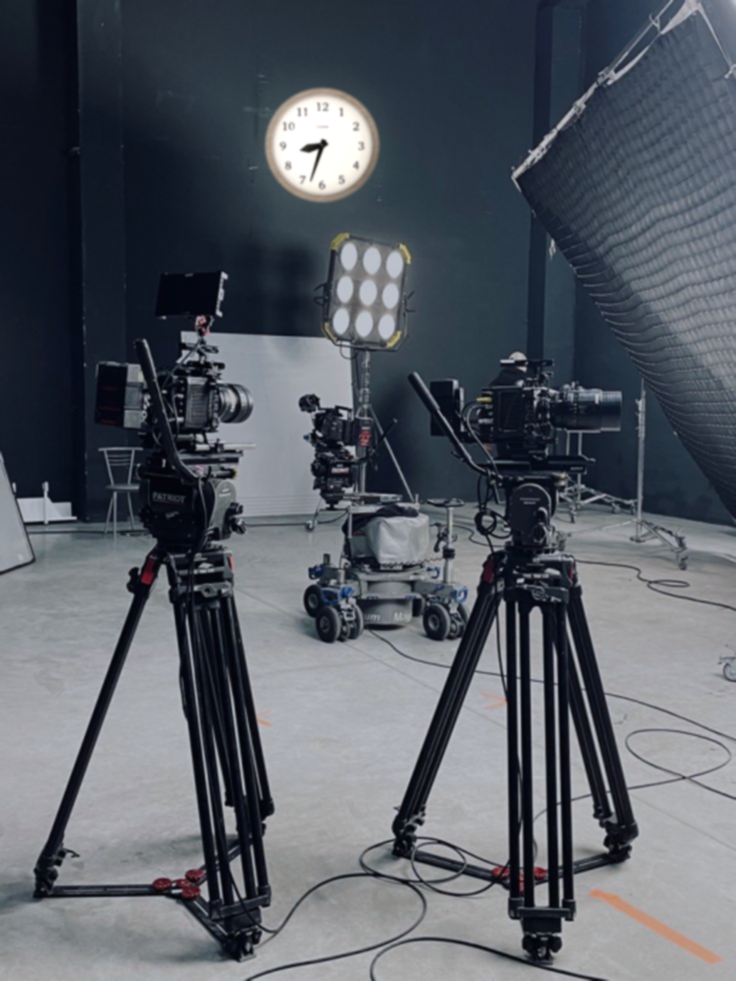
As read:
**8:33**
